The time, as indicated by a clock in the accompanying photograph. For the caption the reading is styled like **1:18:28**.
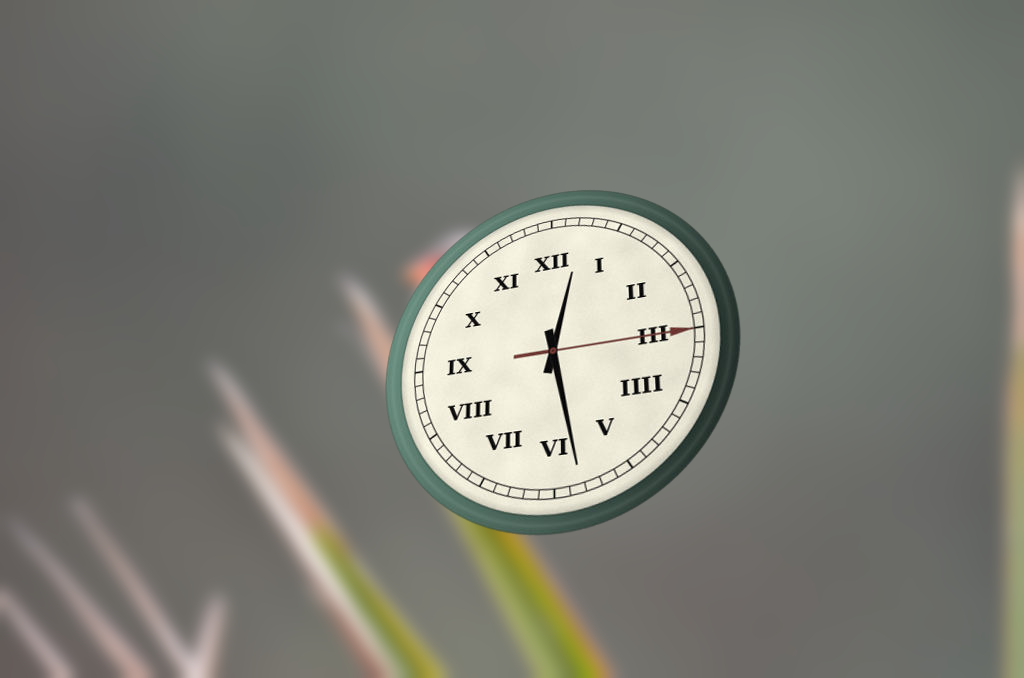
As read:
**12:28:15**
